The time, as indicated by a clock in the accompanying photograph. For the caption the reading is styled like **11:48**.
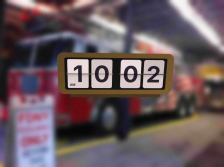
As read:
**10:02**
